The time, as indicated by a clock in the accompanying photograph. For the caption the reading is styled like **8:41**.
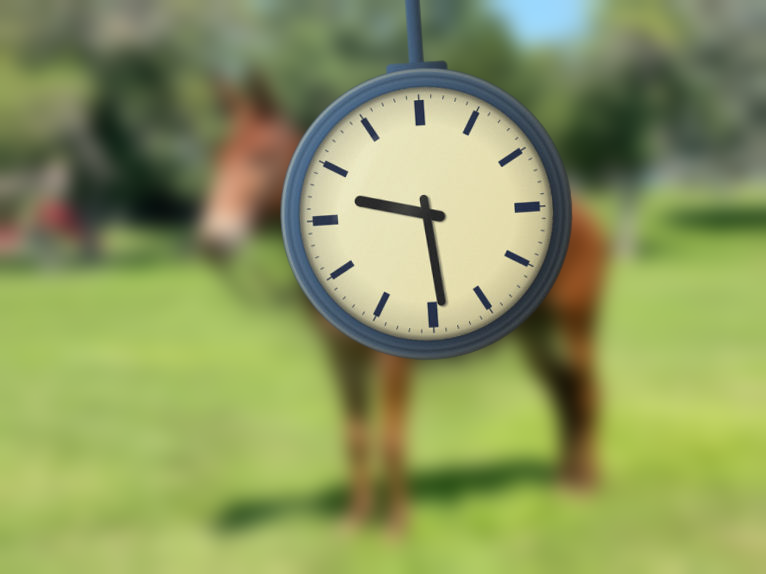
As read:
**9:29**
